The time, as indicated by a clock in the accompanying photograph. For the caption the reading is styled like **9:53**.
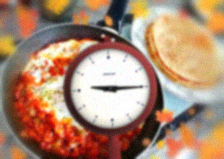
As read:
**9:15**
